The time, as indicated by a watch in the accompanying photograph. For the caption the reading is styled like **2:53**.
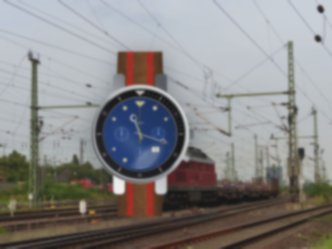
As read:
**11:18**
